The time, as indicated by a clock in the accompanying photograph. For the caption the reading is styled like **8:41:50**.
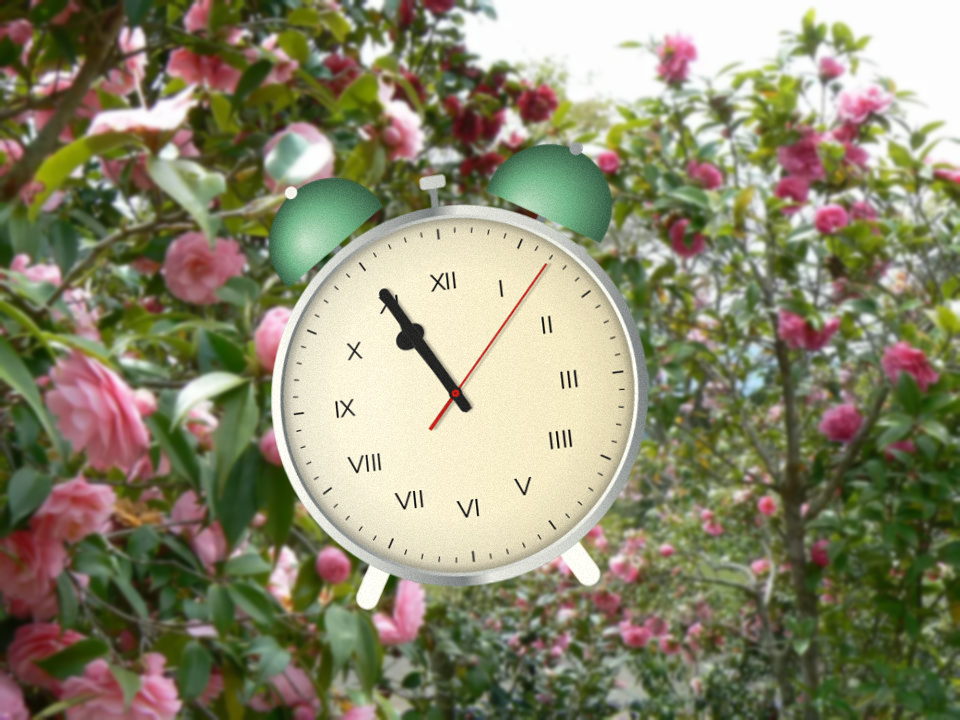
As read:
**10:55:07**
